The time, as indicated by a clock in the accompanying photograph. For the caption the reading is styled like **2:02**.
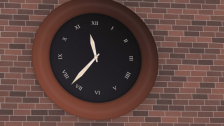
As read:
**11:37**
